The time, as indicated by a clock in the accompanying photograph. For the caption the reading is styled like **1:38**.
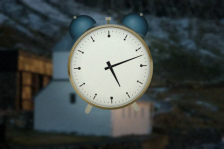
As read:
**5:12**
